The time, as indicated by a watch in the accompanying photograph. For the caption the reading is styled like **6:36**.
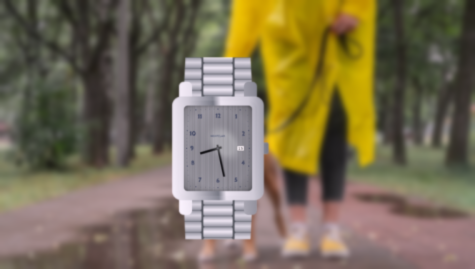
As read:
**8:28**
